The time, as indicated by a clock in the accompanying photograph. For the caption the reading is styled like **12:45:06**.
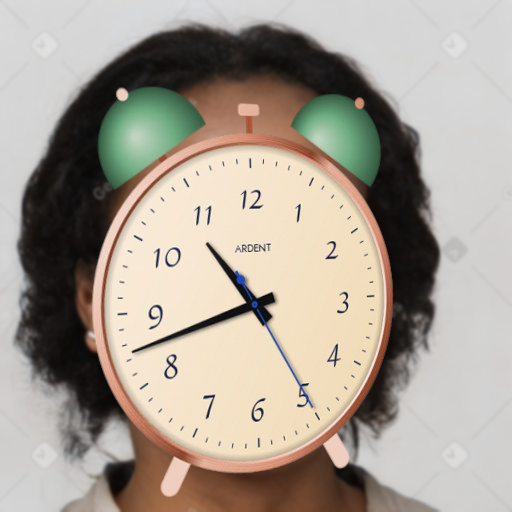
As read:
**10:42:25**
